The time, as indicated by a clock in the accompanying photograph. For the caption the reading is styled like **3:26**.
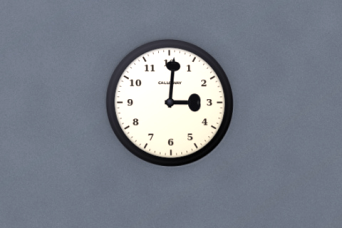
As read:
**3:01**
